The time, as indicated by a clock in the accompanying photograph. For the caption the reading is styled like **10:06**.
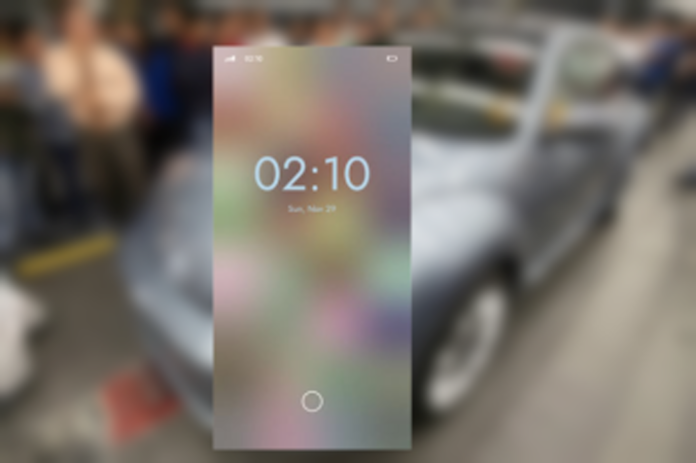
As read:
**2:10**
